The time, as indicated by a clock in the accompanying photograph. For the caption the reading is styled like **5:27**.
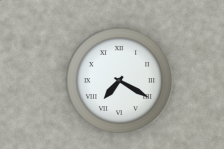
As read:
**7:20**
